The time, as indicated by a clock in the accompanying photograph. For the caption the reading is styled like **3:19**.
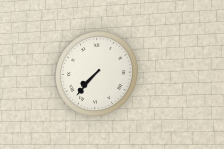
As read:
**7:37**
